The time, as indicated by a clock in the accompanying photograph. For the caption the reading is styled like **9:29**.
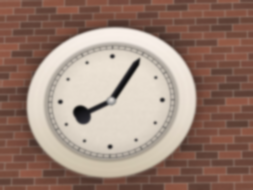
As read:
**8:05**
